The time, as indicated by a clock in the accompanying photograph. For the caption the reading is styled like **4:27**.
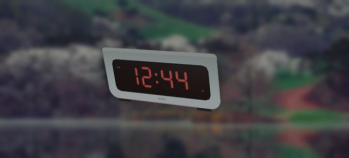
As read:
**12:44**
